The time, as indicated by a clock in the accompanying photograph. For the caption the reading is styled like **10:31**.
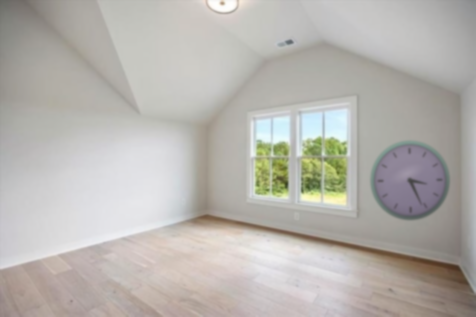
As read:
**3:26**
